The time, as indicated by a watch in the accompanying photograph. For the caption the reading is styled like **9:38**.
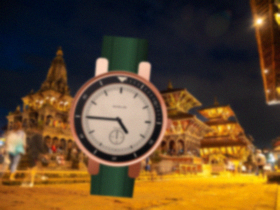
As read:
**4:45**
